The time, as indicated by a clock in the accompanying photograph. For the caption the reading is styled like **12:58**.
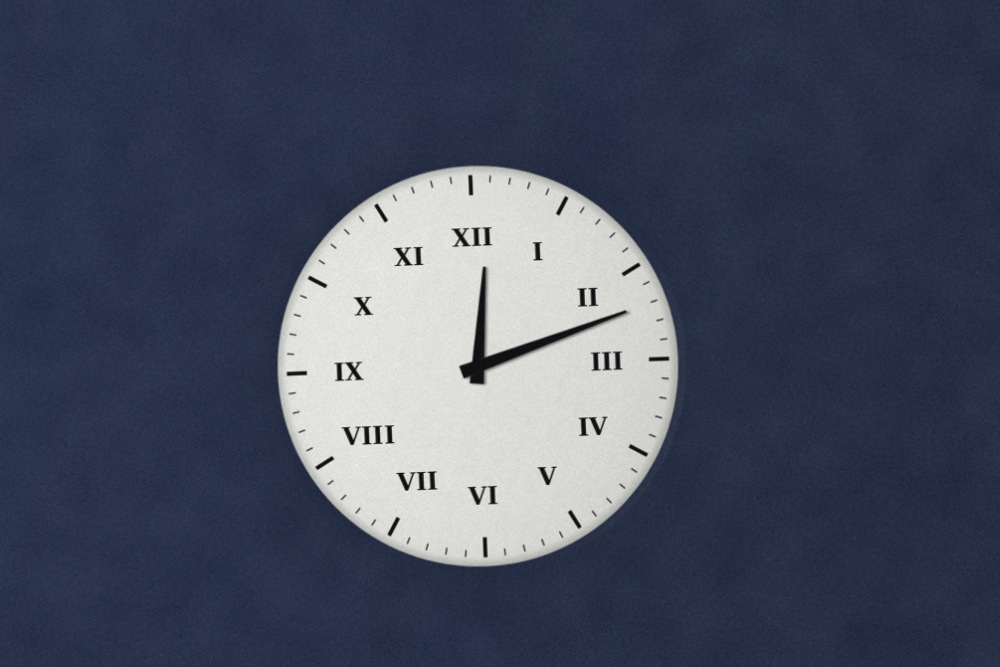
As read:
**12:12**
